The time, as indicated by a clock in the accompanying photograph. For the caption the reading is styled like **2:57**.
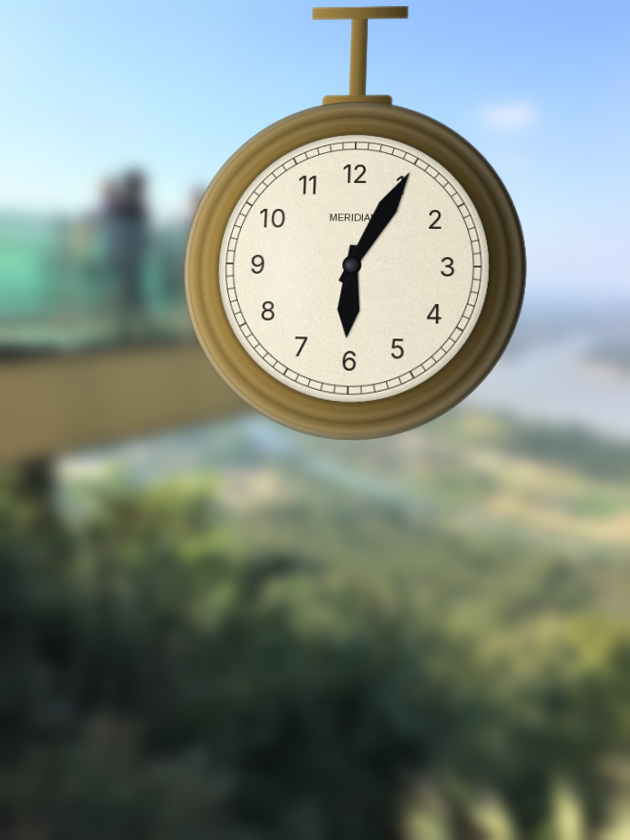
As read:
**6:05**
